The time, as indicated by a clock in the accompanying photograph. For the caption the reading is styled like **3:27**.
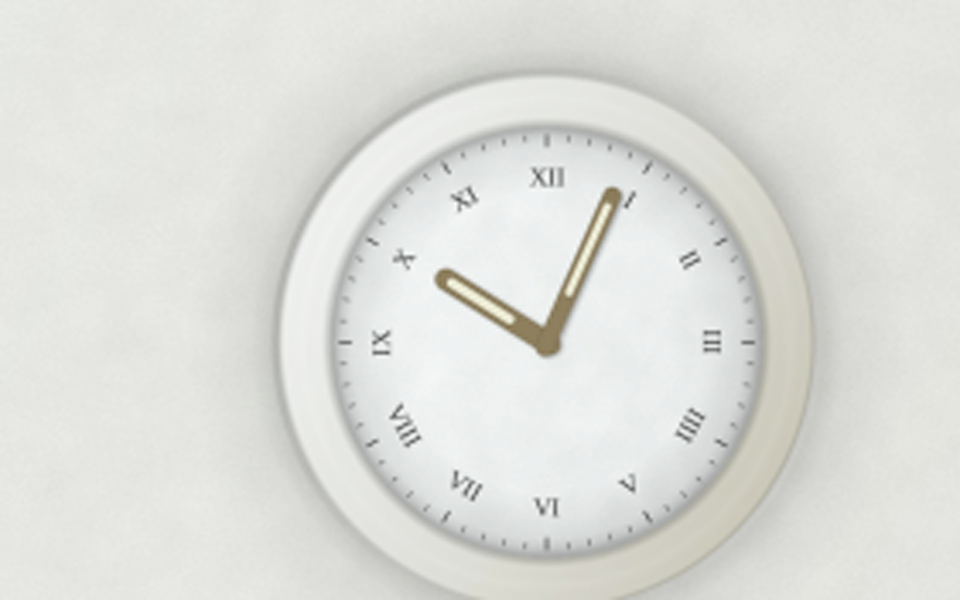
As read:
**10:04**
